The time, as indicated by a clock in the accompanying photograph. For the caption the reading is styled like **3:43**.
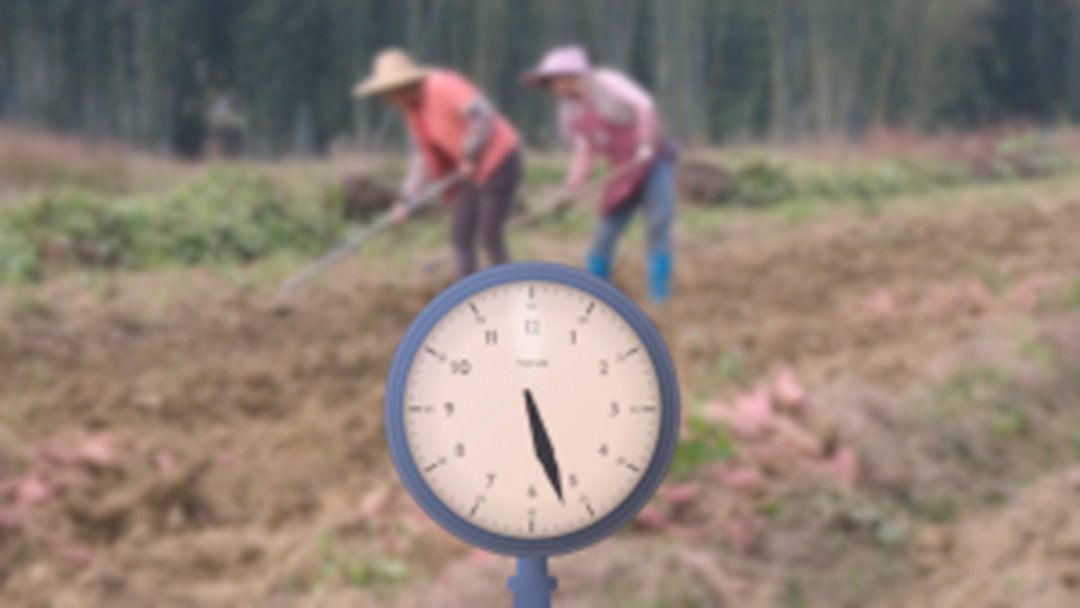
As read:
**5:27**
